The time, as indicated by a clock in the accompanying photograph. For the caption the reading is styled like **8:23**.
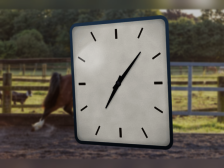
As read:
**7:07**
